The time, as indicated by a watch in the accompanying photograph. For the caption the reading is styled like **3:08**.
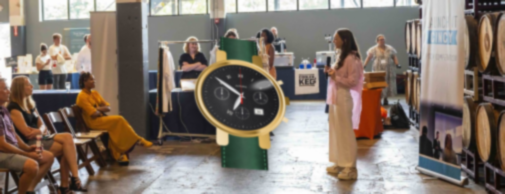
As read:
**6:51**
